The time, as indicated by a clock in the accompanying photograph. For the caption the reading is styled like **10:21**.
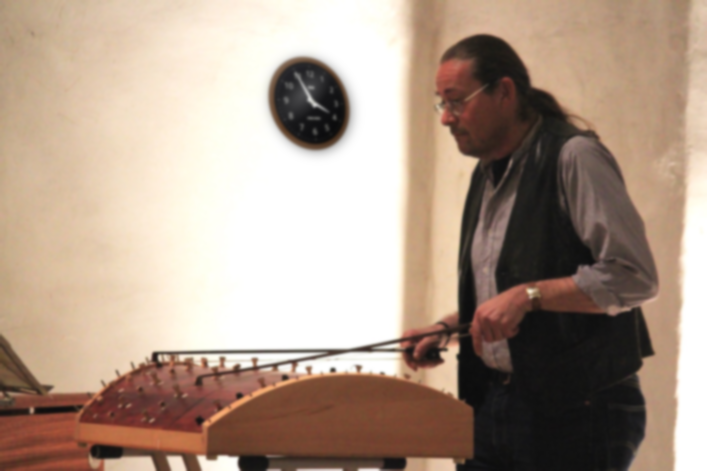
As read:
**3:55**
